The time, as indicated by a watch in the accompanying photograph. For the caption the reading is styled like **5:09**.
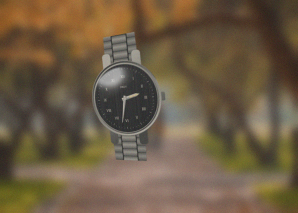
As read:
**2:32**
